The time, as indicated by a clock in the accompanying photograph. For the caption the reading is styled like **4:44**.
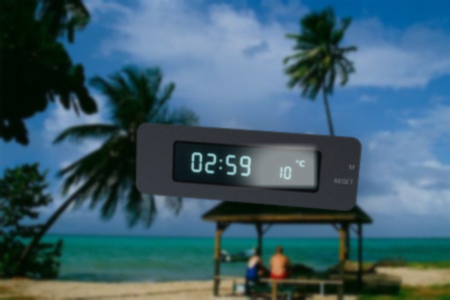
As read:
**2:59**
